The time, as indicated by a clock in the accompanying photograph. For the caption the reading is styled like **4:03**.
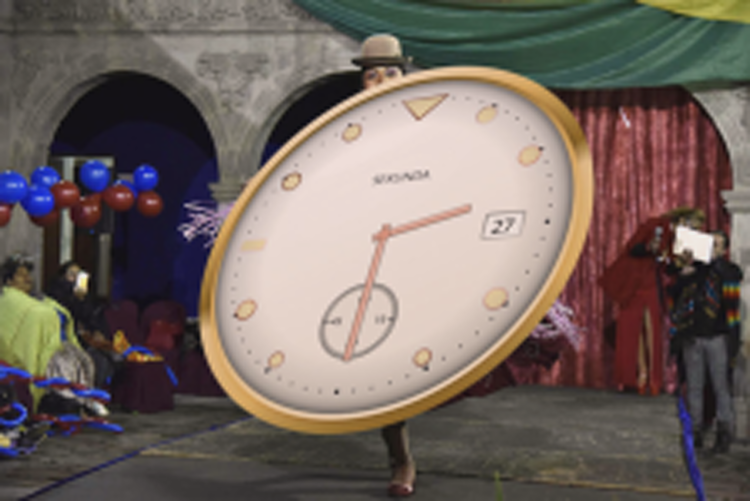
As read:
**2:30**
